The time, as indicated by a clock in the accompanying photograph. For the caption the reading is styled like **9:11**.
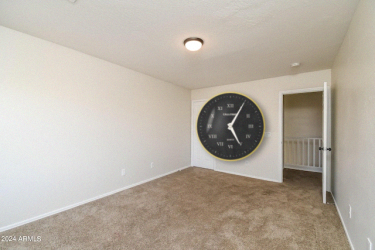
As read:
**5:05**
